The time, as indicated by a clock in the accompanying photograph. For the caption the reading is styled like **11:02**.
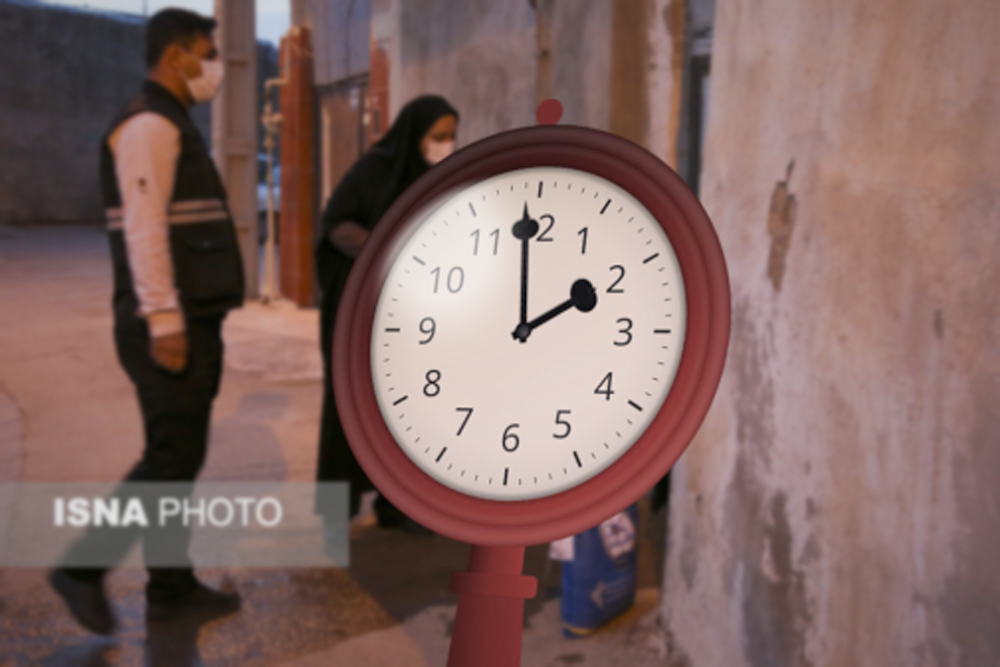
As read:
**1:59**
